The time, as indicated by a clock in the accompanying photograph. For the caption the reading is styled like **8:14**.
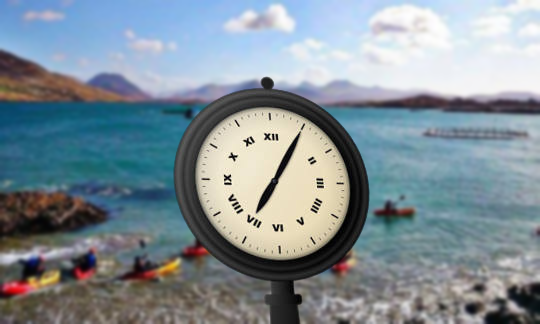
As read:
**7:05**
